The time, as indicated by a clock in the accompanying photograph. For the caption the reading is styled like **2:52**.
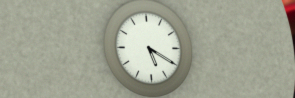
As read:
**5:20**
